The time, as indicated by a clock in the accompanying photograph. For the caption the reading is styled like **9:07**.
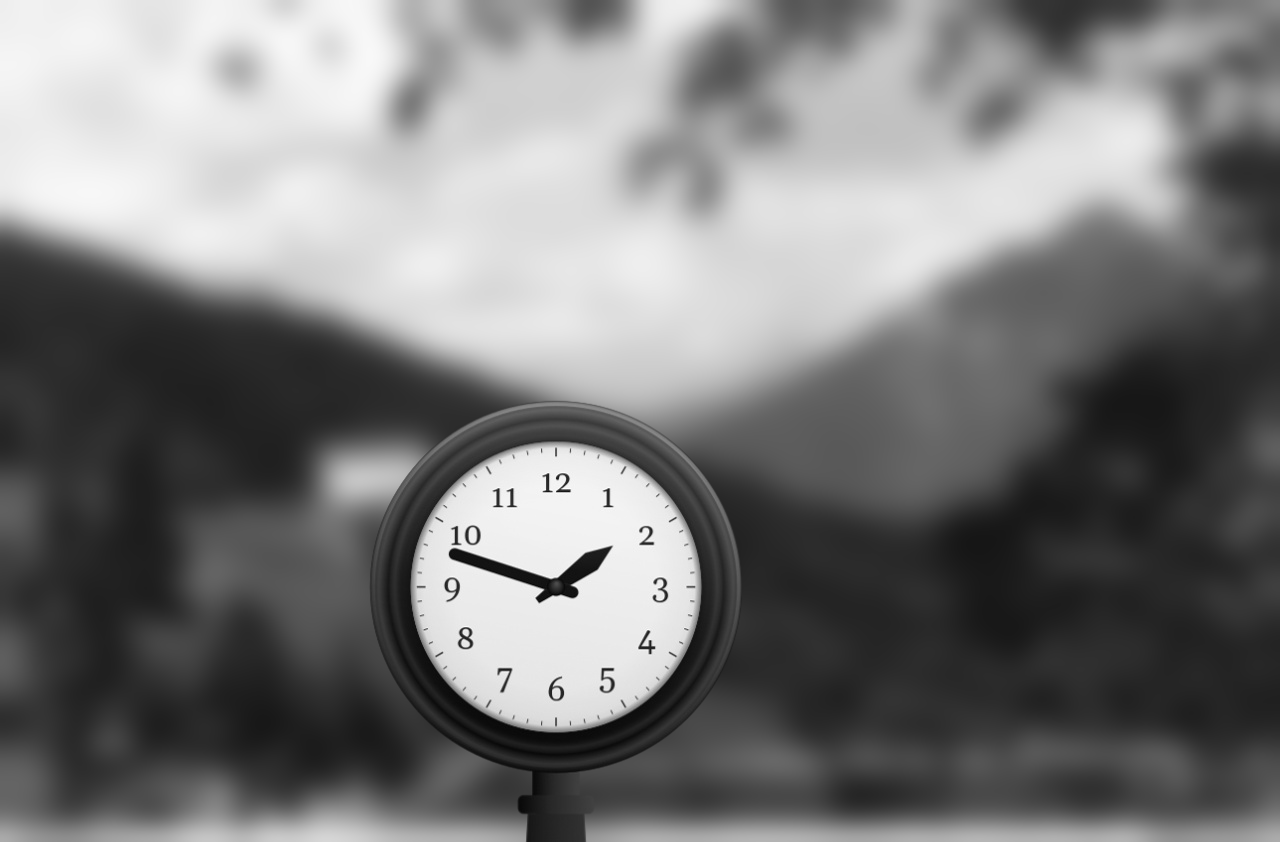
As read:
**1:48**
